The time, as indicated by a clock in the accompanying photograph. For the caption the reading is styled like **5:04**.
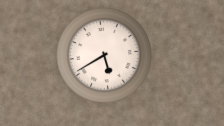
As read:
**5:41**
